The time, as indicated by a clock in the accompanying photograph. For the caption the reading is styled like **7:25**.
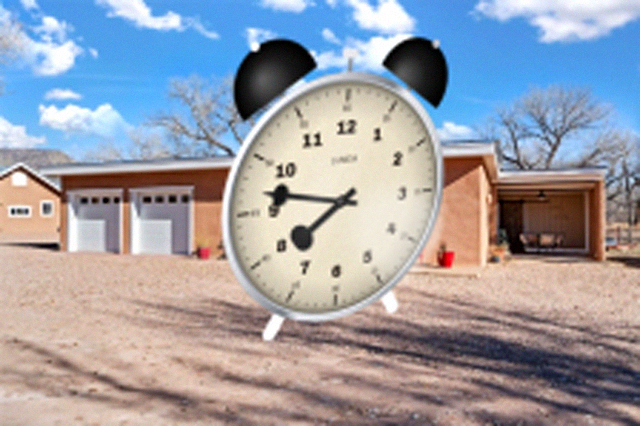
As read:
**7:47**
